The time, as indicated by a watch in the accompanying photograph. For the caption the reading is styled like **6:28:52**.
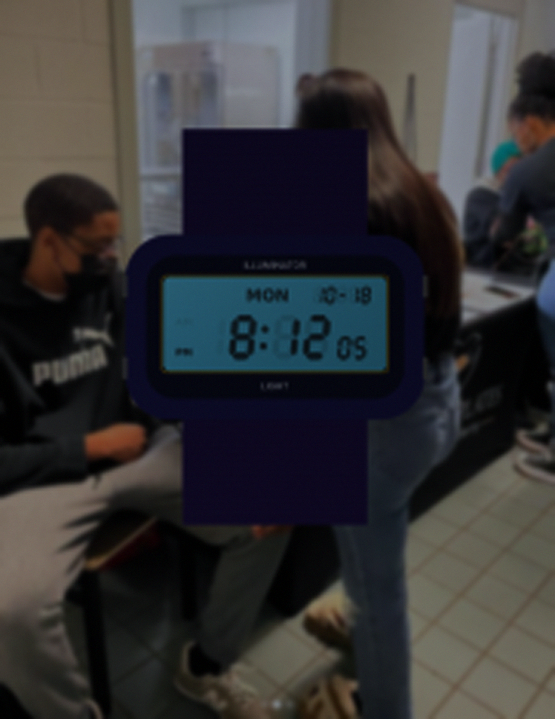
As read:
**8:12:05**
